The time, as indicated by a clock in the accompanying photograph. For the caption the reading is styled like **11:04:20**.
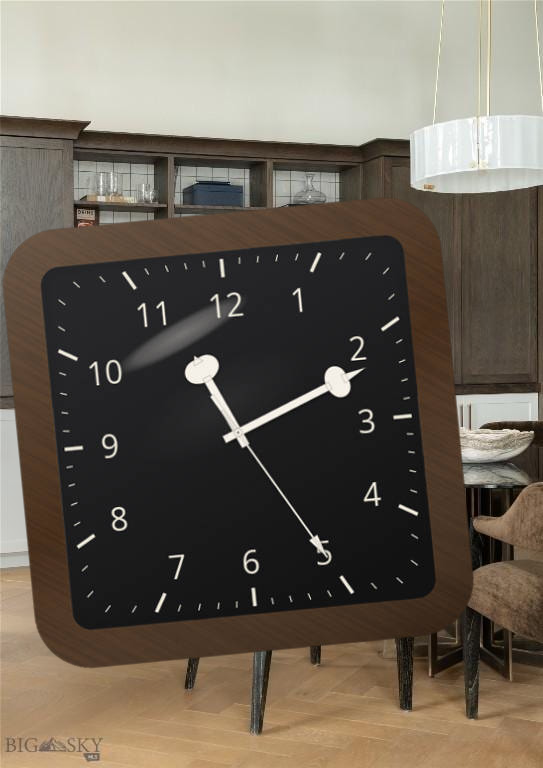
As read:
**11:11:25**
